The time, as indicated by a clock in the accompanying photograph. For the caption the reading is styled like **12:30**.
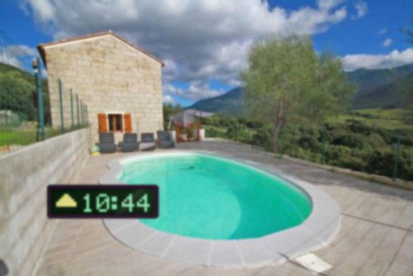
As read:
**10:44**
